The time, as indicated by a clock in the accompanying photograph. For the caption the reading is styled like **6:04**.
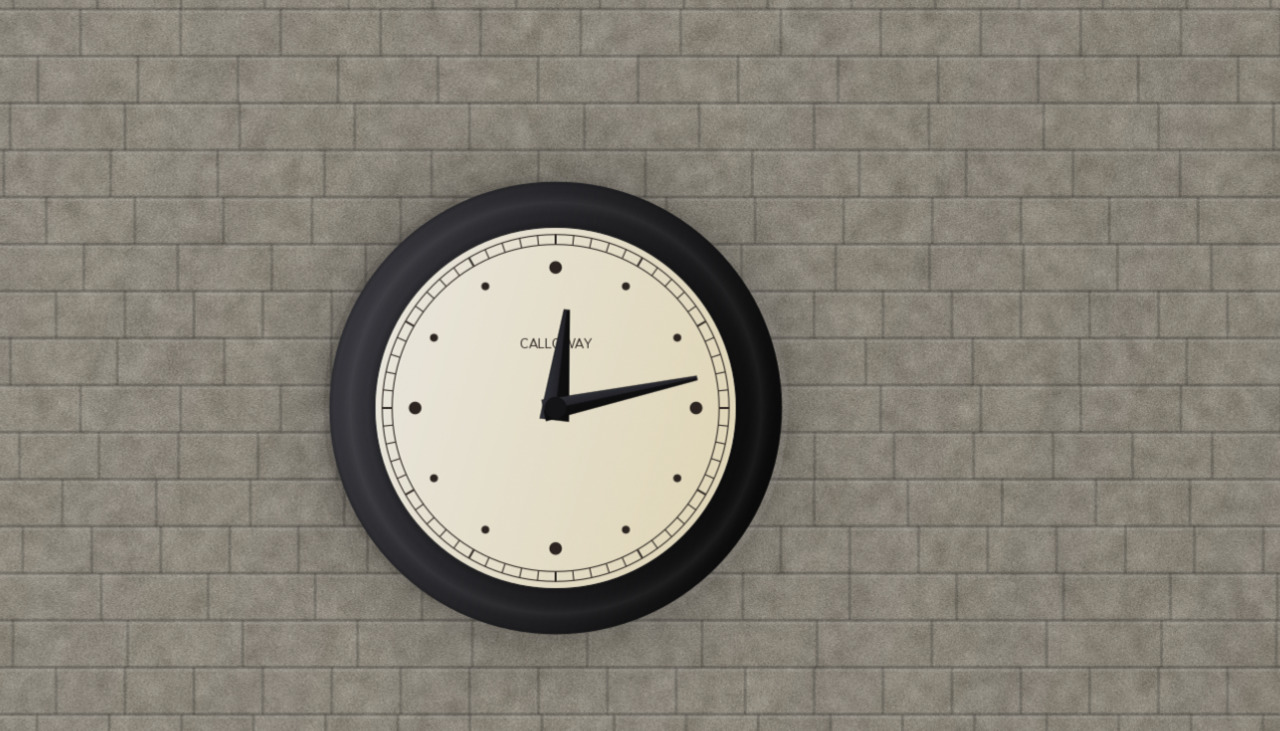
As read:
**12:13**
